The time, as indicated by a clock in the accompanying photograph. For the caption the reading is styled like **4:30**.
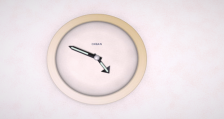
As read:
**4:49**
